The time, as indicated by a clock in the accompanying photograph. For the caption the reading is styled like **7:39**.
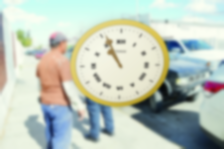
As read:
**10:56**
